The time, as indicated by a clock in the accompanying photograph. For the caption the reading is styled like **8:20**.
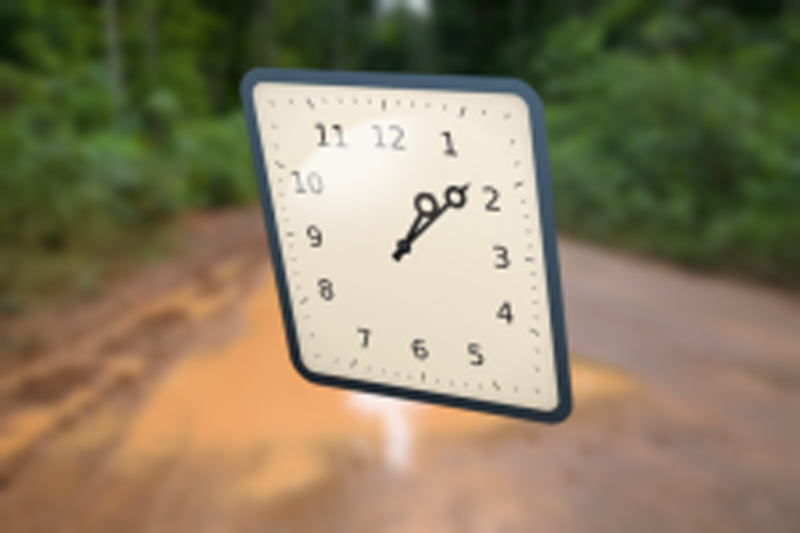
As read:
**1:08**
